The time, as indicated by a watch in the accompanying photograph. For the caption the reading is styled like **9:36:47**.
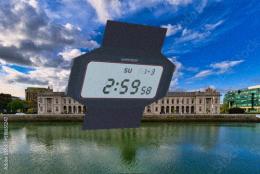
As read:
**2:59:58**
